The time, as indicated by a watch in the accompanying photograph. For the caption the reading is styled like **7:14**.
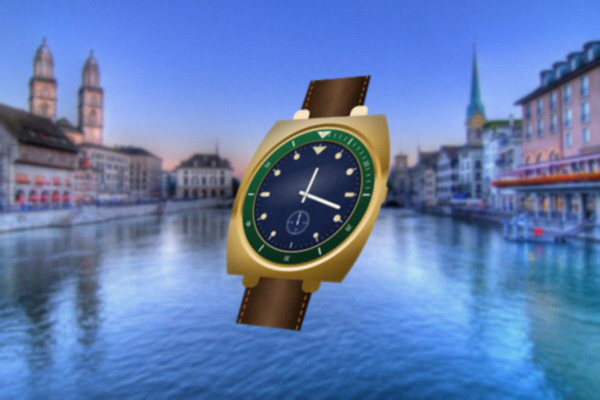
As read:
**12:18**
